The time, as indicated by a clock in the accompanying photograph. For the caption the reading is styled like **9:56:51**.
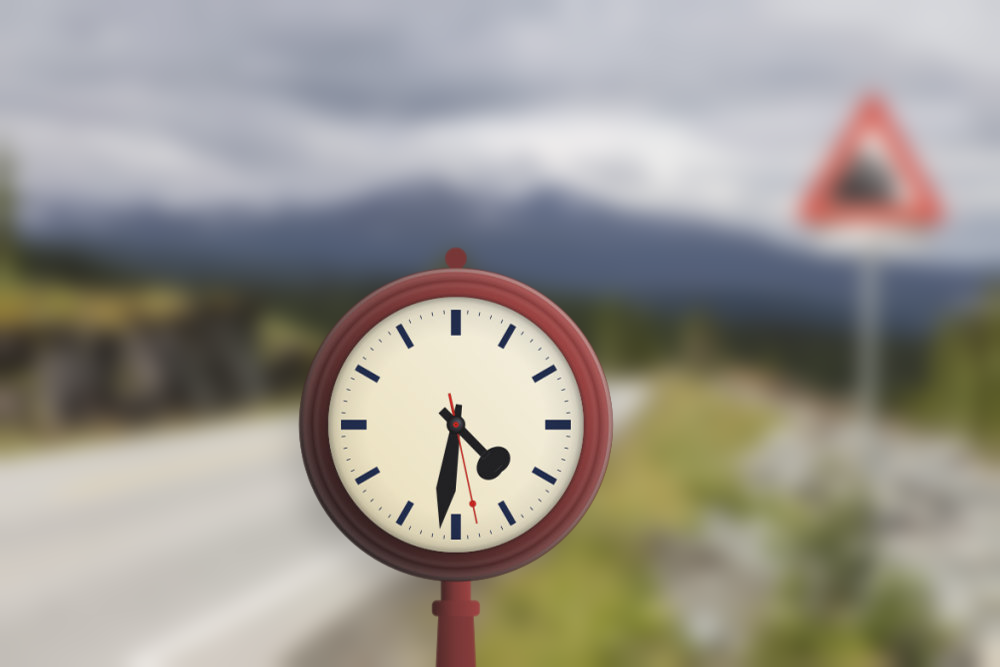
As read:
**4:31:28**
